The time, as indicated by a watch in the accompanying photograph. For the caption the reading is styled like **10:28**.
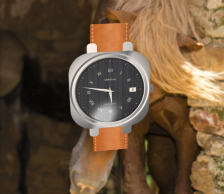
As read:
**5:47**
